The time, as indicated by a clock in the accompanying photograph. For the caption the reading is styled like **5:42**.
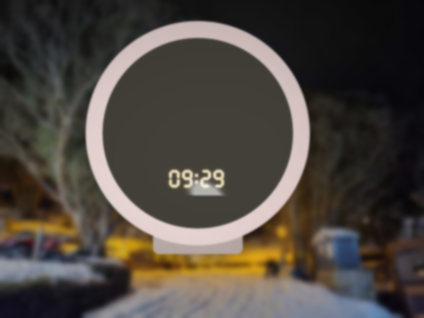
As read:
**9:29**
